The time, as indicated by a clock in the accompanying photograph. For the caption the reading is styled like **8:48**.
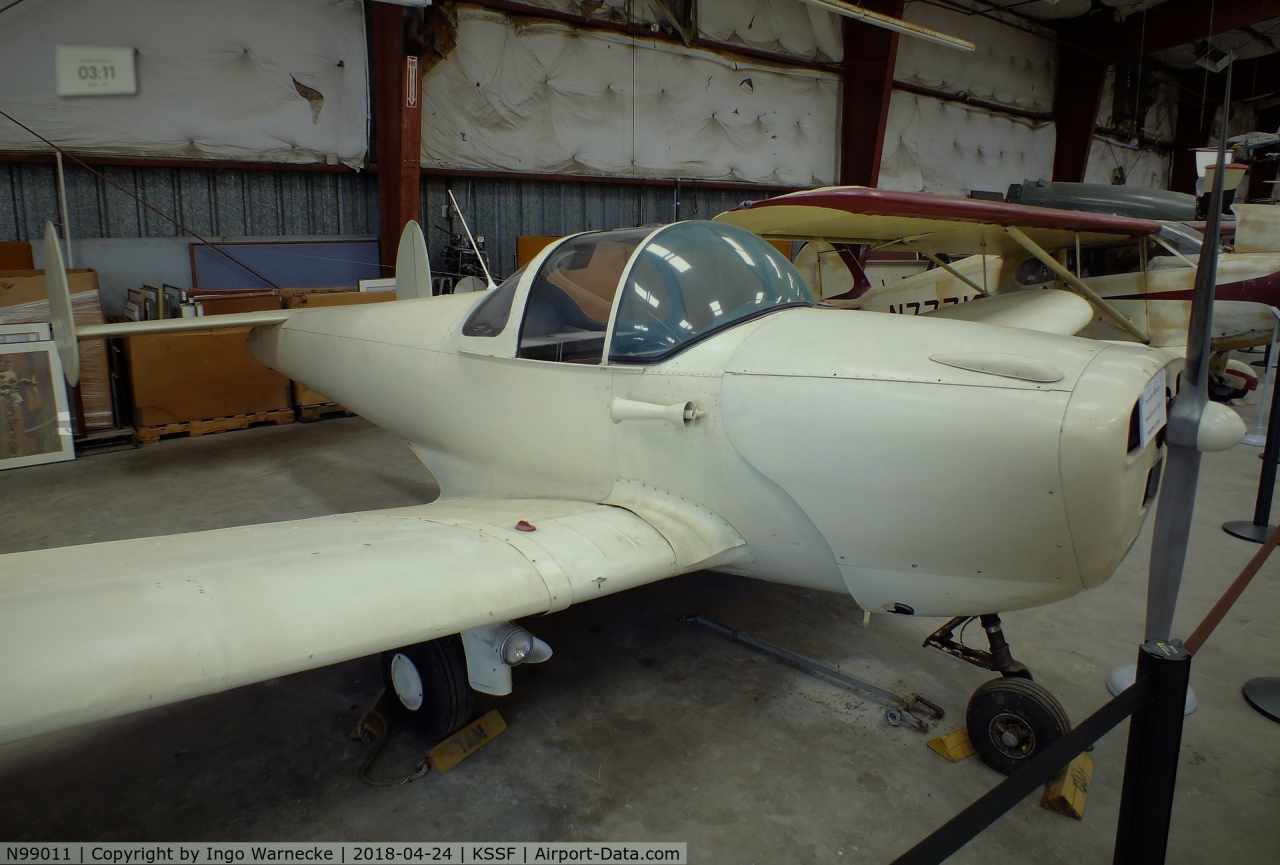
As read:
**3:11**
